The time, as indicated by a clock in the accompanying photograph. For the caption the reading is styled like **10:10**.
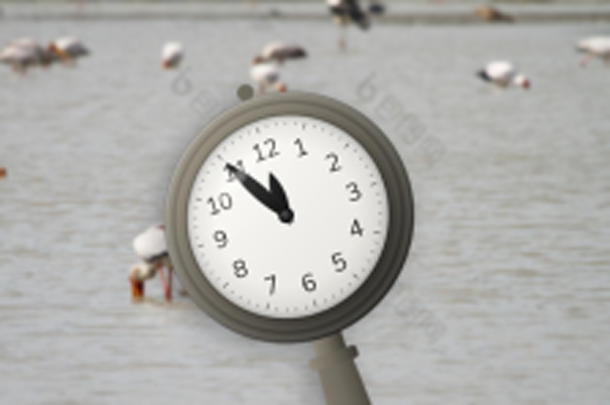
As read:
**11:55**
